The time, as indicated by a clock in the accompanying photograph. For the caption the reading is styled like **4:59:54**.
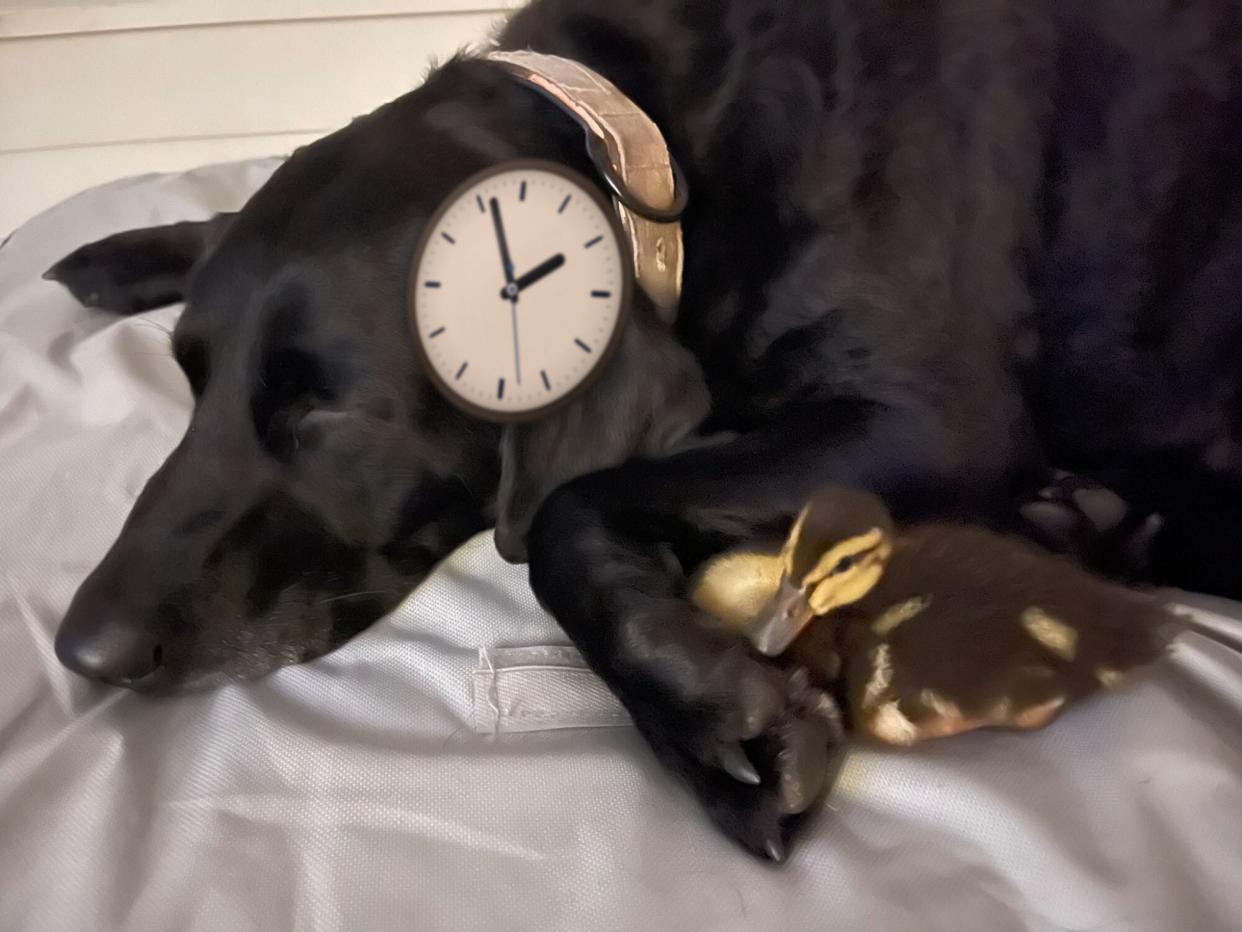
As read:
**1:56:28**
